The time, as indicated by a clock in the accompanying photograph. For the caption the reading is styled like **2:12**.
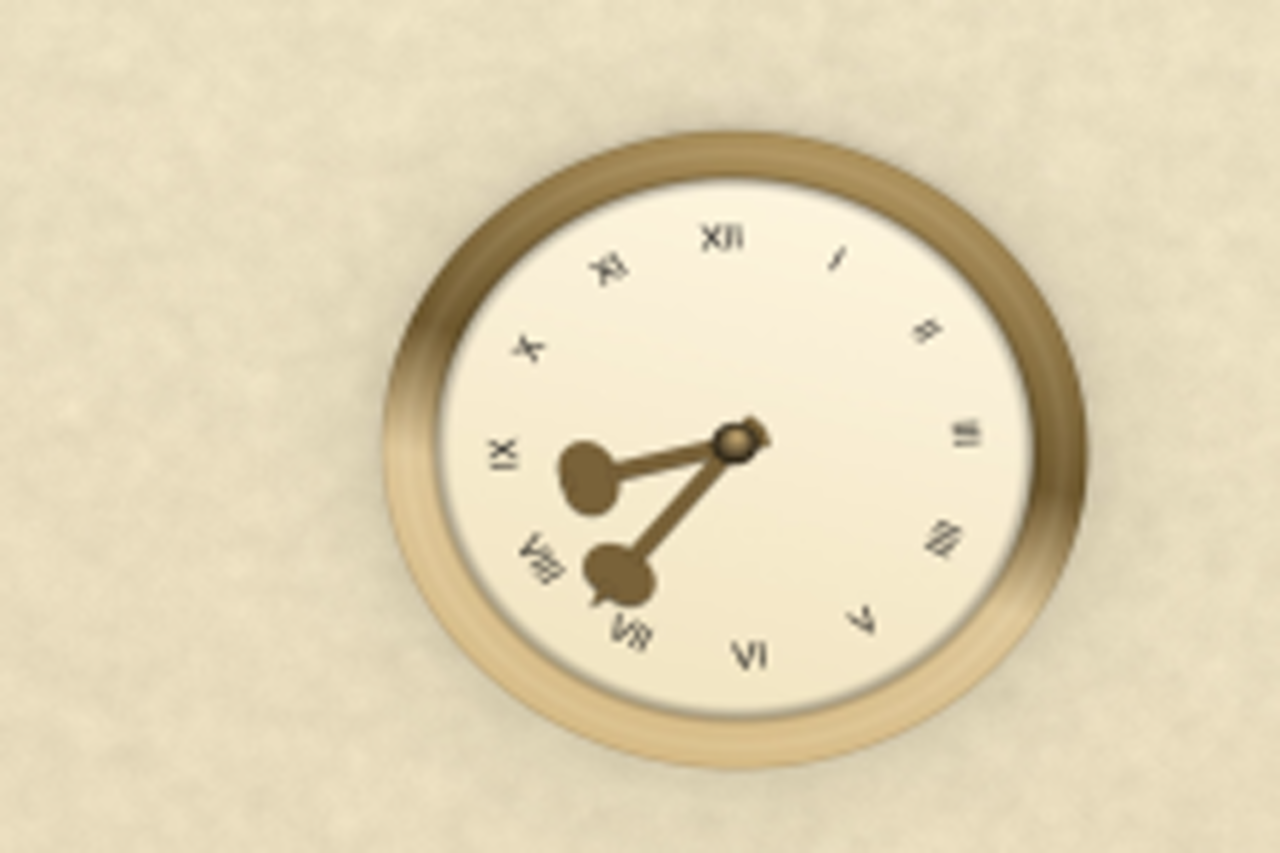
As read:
**8:37**
